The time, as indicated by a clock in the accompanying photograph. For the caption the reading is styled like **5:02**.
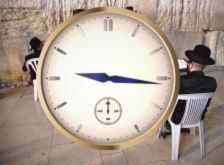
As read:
**9:16**
